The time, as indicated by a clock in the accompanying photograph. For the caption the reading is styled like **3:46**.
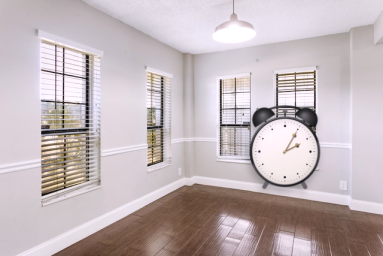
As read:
**2:05**
